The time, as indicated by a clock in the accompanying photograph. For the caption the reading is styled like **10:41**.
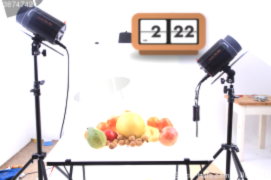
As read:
**2:22**
